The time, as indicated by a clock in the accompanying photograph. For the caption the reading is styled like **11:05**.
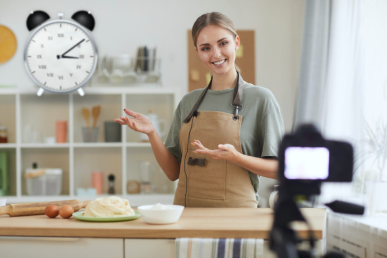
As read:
**3:09**
